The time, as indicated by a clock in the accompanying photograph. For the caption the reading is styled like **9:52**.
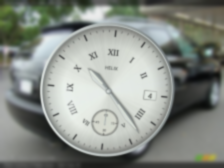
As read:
**10:23**
